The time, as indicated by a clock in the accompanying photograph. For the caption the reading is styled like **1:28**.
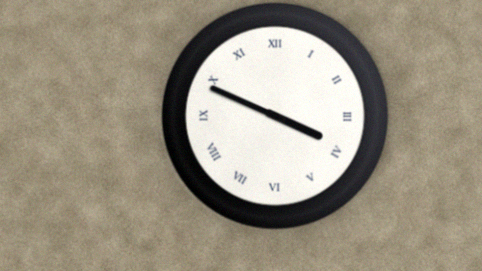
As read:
**3:49**
